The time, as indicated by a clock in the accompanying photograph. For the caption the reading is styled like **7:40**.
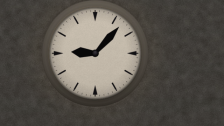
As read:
**9:07**
